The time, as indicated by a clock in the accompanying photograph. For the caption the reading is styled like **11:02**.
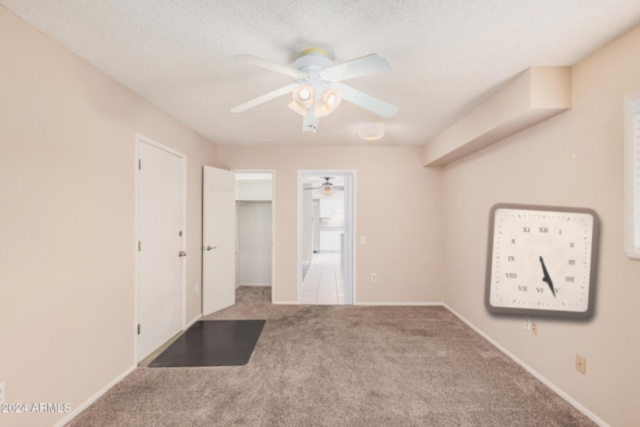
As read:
**5:26**
